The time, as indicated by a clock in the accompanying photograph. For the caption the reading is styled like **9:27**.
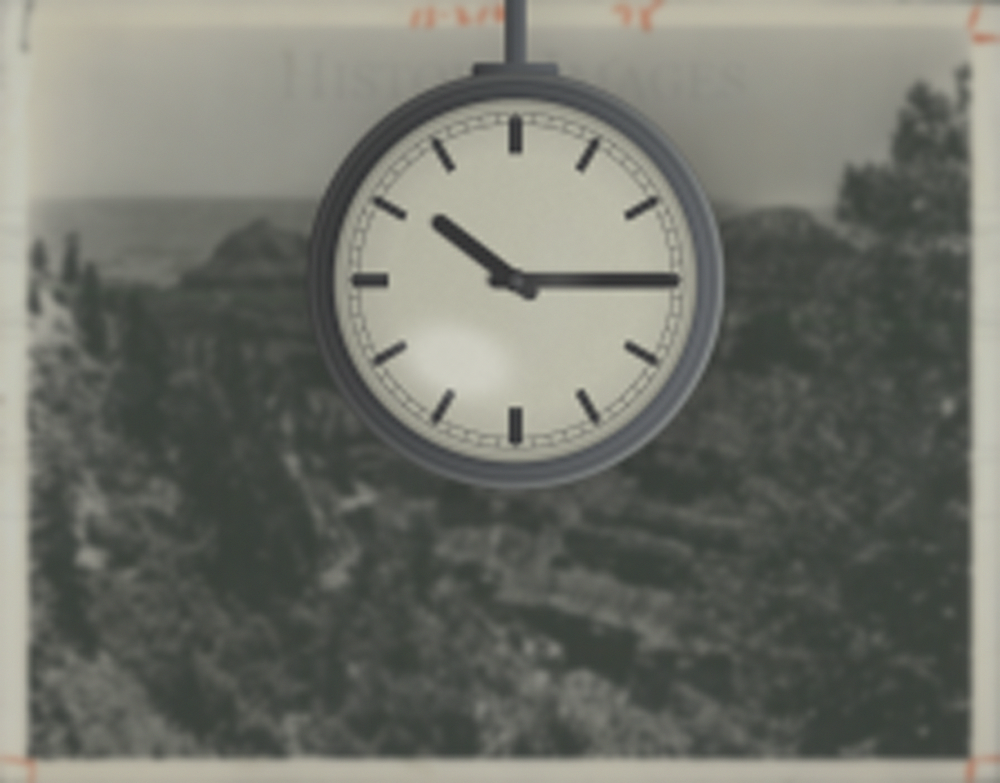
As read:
**10:15**
